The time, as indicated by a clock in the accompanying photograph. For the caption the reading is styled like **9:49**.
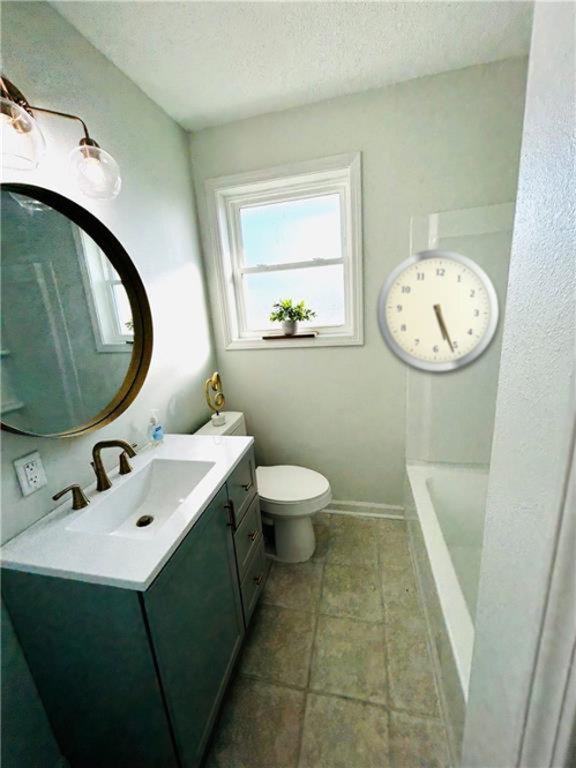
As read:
**5:26**
